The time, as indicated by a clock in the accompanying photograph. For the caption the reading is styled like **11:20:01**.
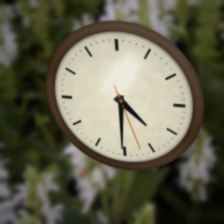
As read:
**4:30:27**
